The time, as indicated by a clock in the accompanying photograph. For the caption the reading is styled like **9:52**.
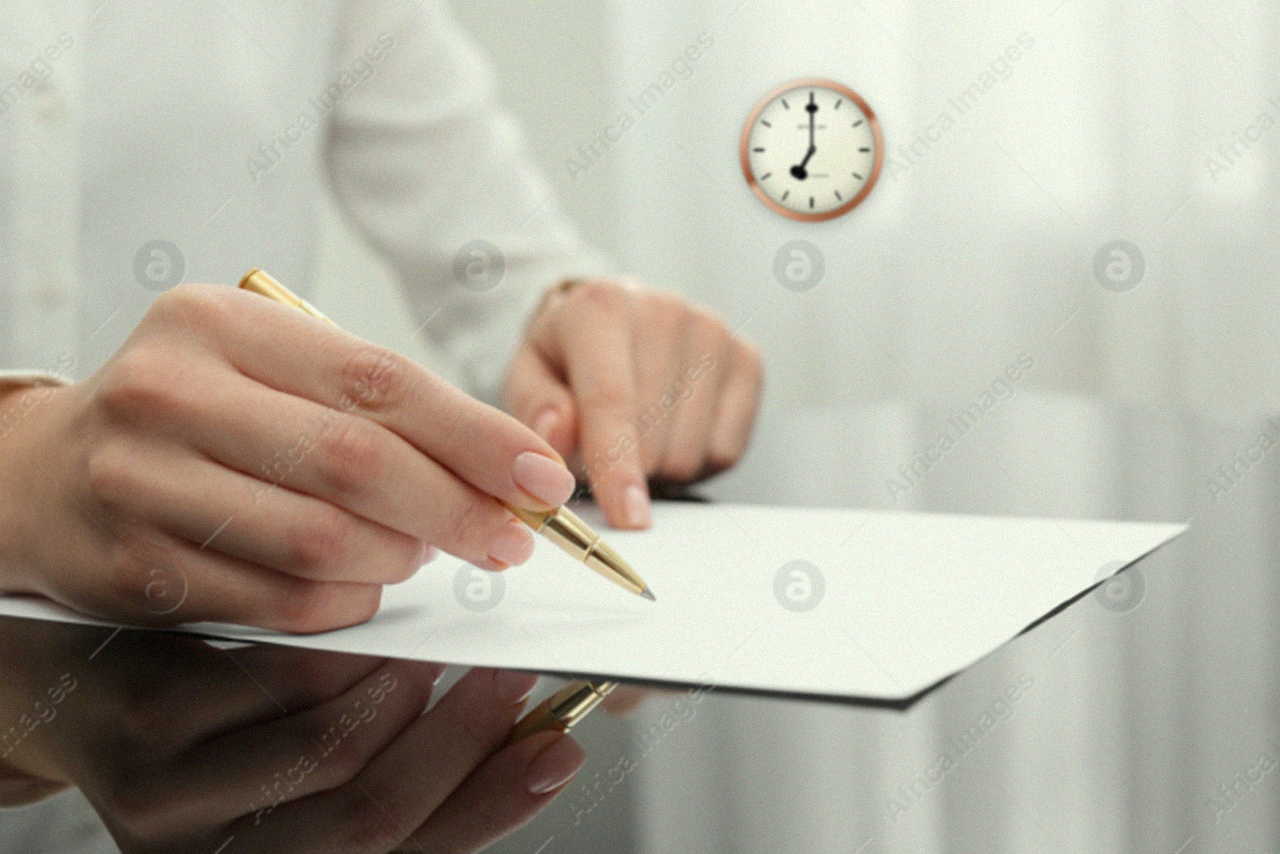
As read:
**7:00**
